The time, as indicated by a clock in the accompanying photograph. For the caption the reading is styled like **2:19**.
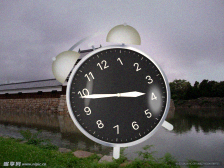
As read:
**3:49**
